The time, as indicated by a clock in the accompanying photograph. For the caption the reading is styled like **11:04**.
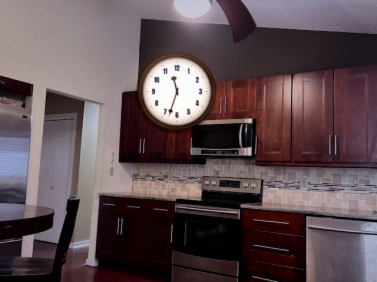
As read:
**11:33**
